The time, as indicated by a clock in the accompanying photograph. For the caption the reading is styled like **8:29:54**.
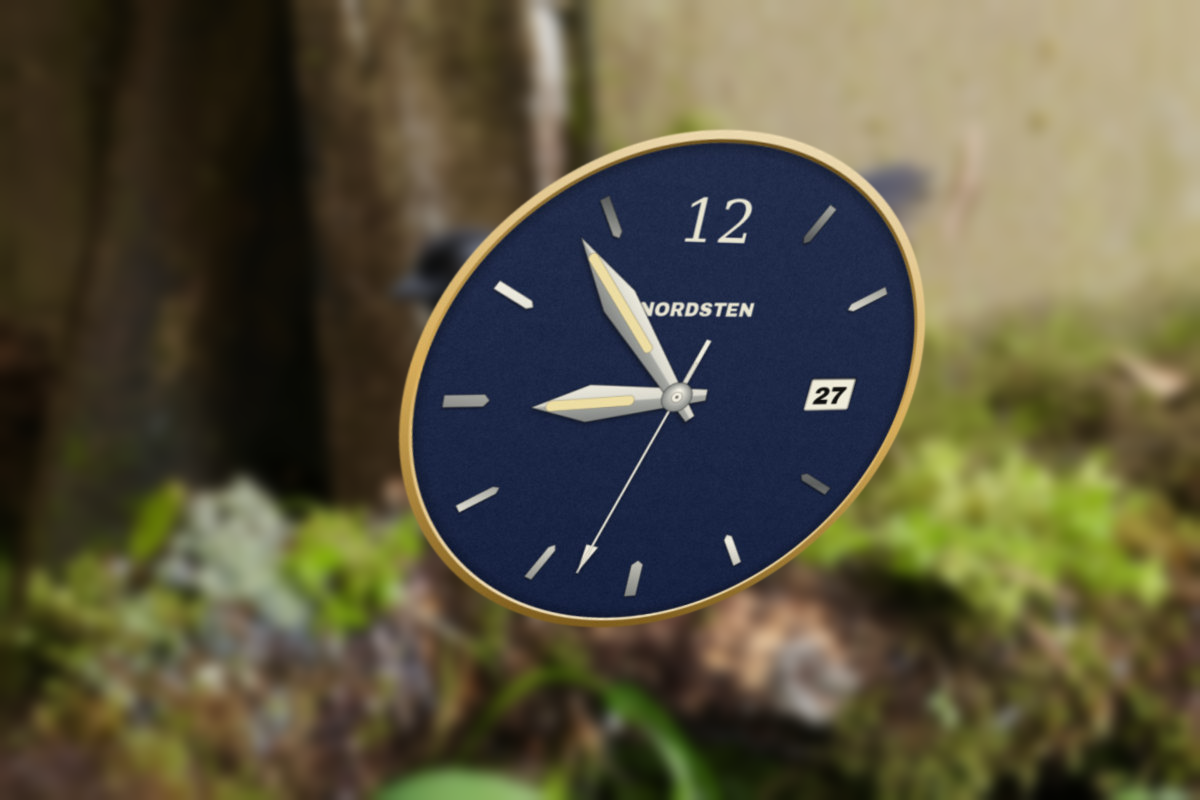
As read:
**8:53:33**
